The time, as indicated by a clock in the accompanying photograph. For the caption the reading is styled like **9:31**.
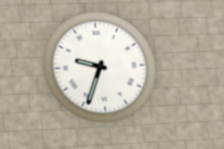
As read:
**9:34**
